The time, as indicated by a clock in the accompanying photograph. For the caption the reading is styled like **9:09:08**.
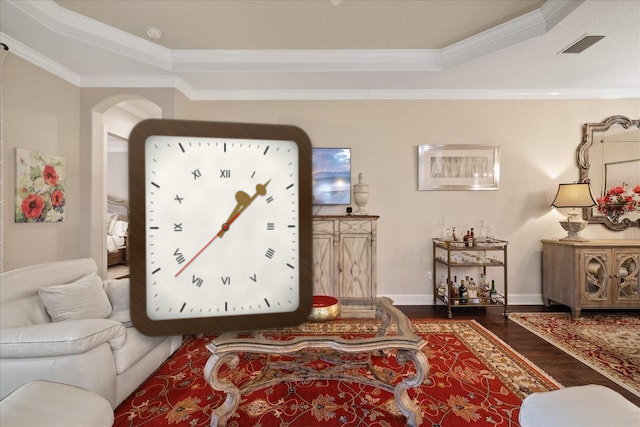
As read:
**1:07:38**
